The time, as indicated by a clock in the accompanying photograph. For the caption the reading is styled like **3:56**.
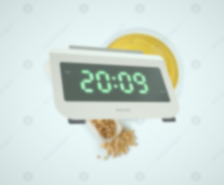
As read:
**20:09**
